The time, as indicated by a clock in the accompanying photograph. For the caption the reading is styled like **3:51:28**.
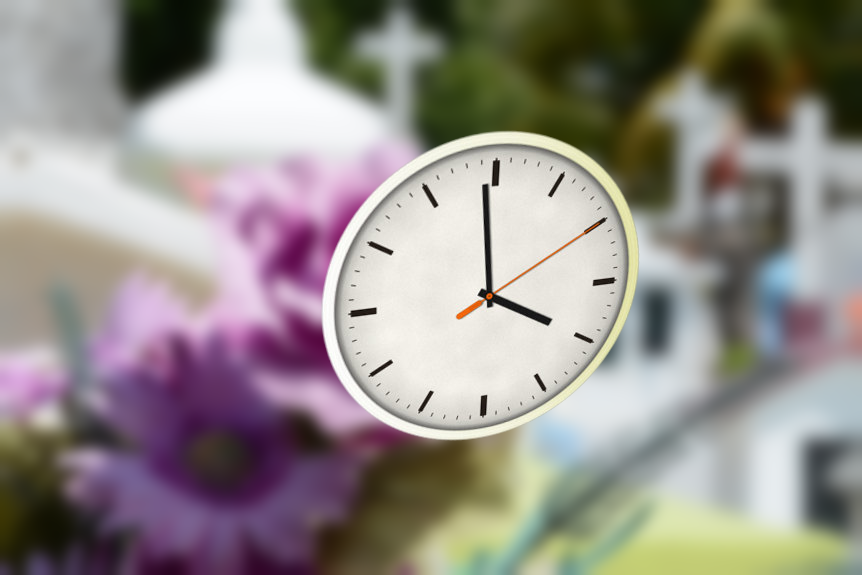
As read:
**3:59:10**
